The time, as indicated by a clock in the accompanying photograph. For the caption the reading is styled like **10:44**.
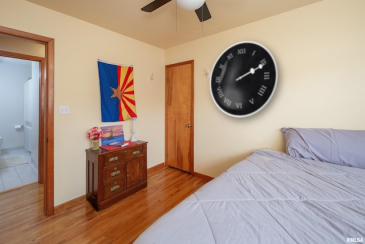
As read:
**2:11**
